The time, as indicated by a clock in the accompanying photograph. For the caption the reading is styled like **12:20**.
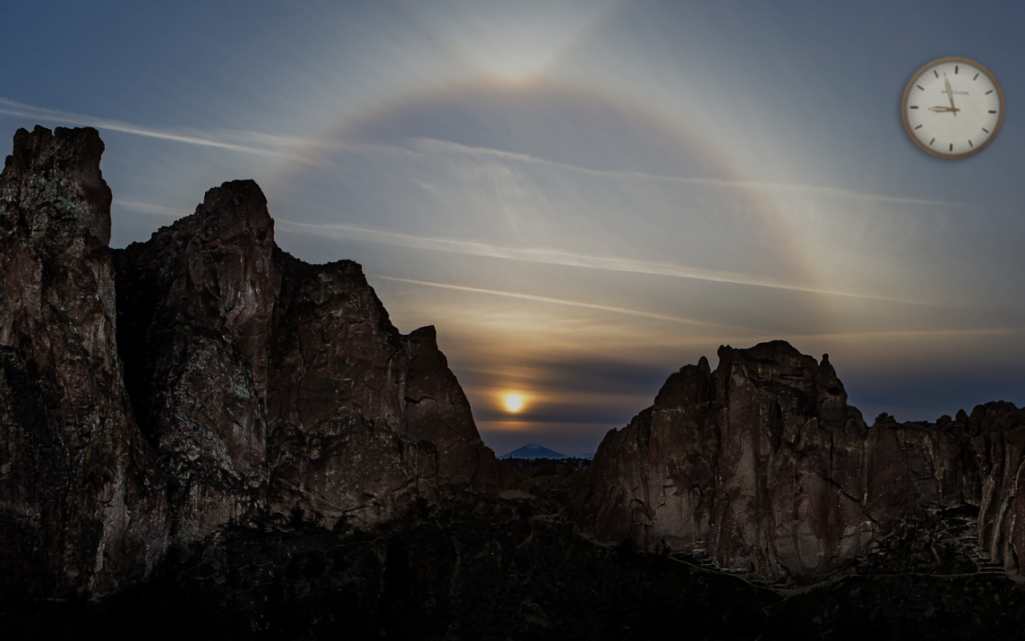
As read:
**8:57**
